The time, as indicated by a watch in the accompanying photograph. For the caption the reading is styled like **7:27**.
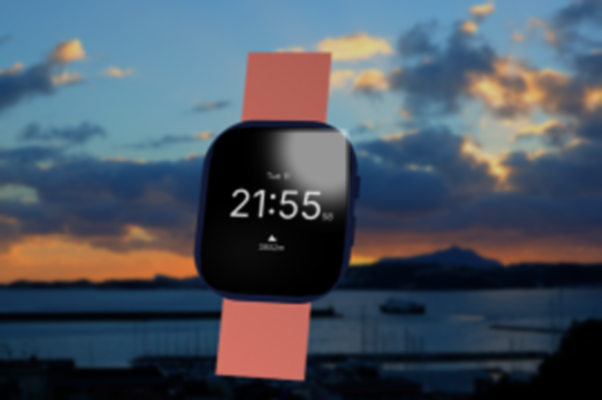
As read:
**21:55**
